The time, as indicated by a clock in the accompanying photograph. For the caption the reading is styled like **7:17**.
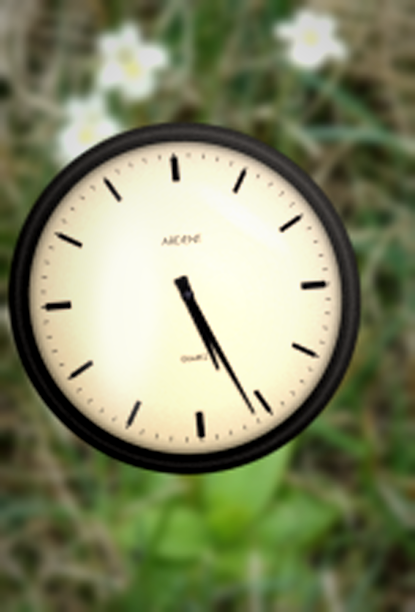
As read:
**5:26**
